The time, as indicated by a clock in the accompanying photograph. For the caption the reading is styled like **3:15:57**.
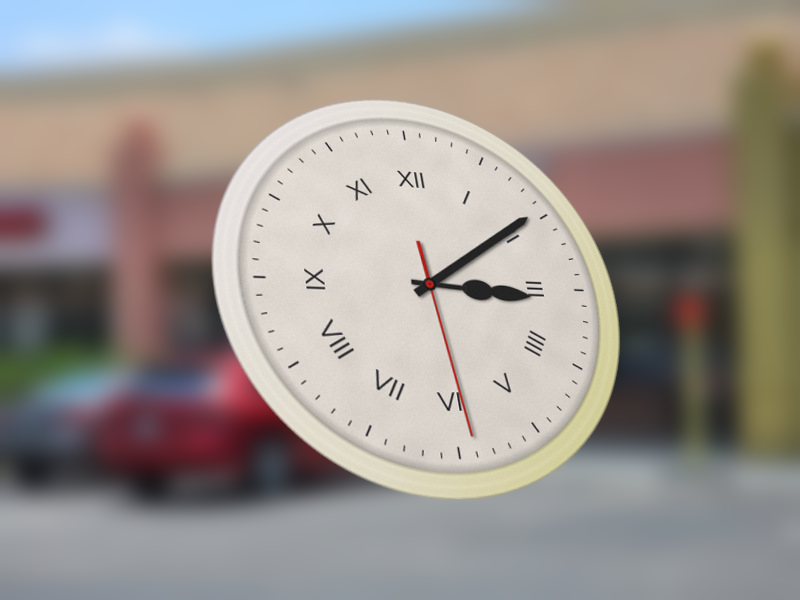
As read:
**3:09:29**
